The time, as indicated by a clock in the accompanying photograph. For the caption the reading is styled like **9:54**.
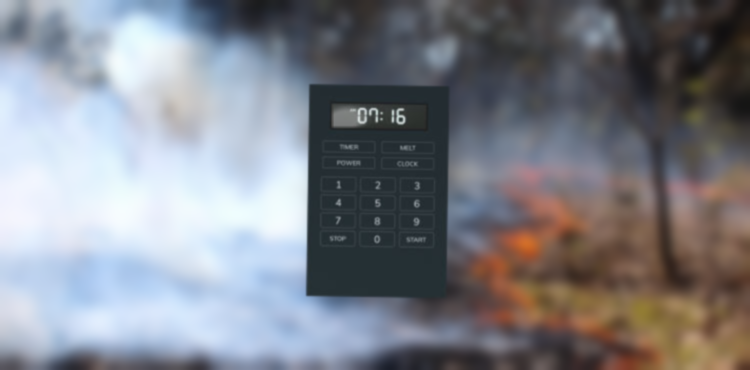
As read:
**7:16**
